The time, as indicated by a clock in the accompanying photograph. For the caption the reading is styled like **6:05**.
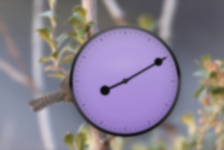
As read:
**8:10**
